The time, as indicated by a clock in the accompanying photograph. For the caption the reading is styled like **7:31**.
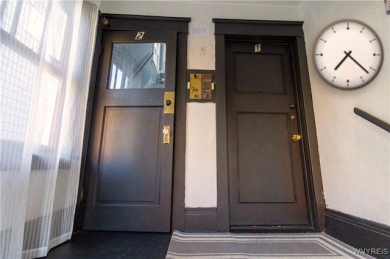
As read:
**7:22**
